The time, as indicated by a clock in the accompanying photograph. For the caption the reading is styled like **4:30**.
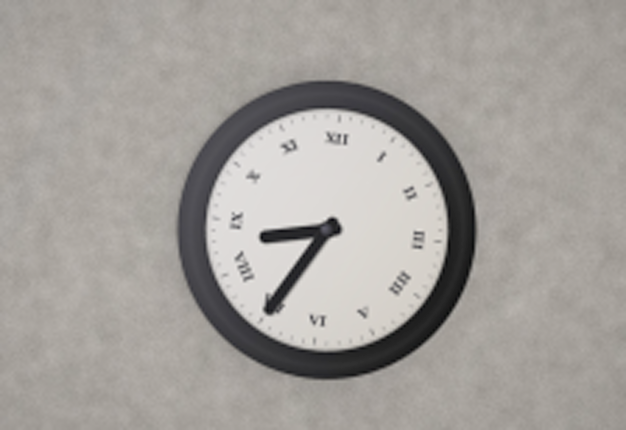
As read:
**8:35**
